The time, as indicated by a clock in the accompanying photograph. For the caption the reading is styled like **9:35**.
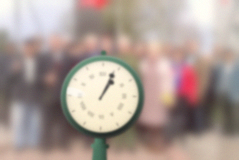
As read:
**1:04**
